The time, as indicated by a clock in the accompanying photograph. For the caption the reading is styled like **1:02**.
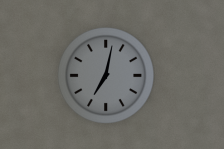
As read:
**7:02**
